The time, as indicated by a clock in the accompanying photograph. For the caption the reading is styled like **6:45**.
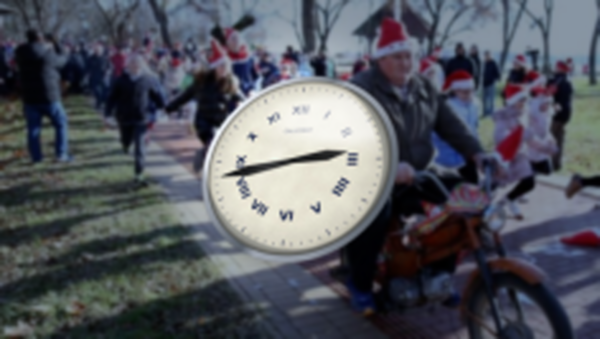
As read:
**2:43**
